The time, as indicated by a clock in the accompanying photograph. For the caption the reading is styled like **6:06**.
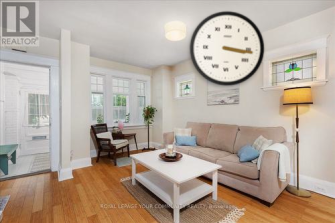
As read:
**3:16**
